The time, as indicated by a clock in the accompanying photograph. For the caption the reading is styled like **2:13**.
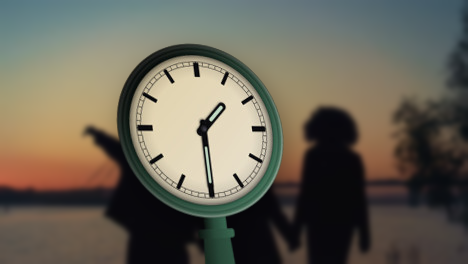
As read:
**1:30**
